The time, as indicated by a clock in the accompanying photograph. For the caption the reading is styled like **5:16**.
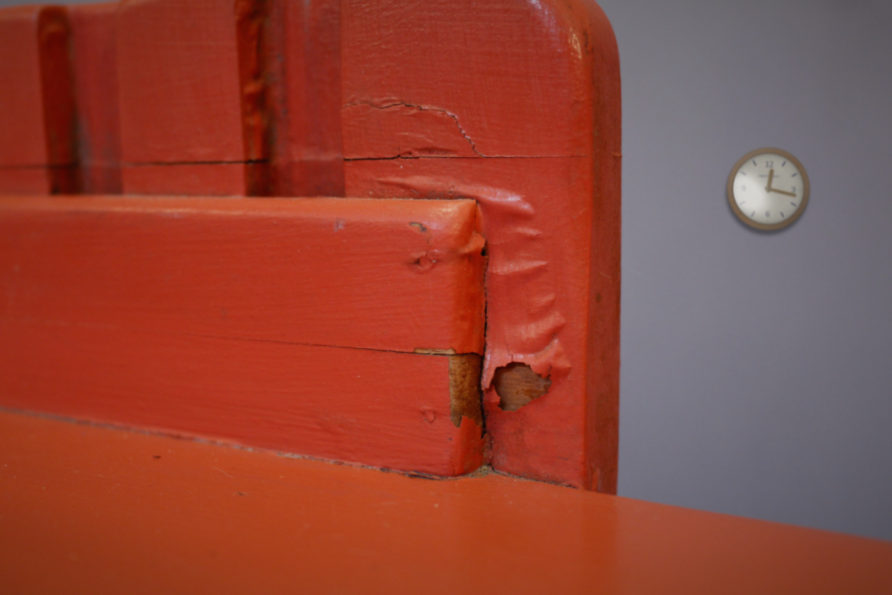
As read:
**12:17**
